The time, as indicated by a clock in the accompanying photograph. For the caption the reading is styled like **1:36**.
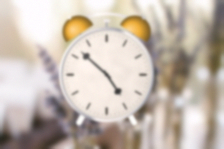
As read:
**4:52**
